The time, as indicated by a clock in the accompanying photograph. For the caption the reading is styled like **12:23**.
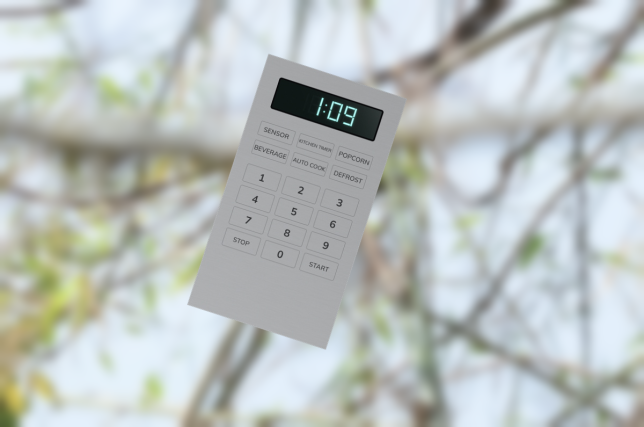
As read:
**1:09**
